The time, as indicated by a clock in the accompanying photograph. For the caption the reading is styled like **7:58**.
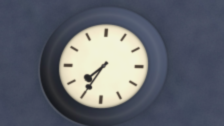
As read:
**7:35**
